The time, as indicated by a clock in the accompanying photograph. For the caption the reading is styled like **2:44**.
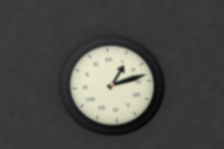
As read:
**1:13**
